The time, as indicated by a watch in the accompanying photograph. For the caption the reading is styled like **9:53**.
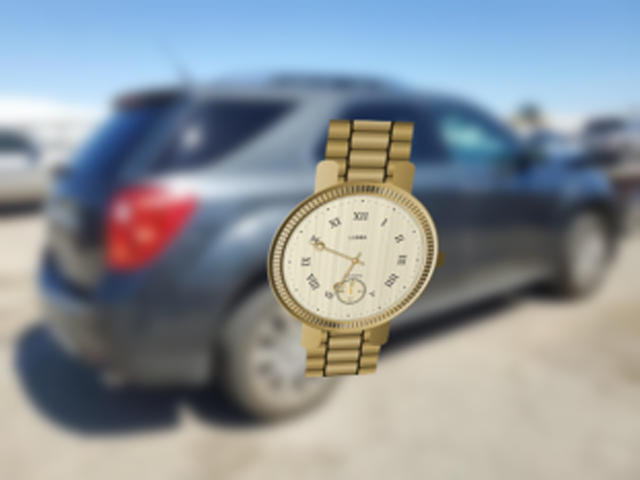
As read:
**6:49**
